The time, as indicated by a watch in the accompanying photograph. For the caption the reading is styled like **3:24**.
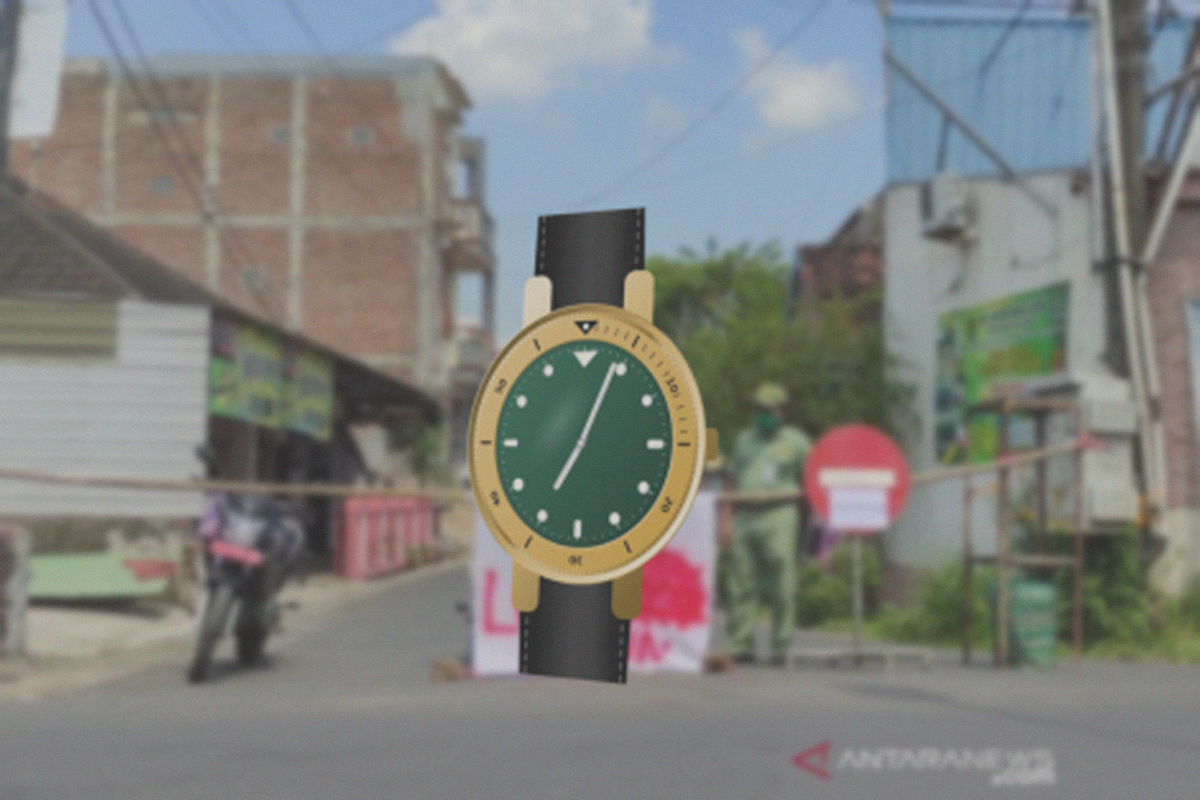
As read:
**7:04**
